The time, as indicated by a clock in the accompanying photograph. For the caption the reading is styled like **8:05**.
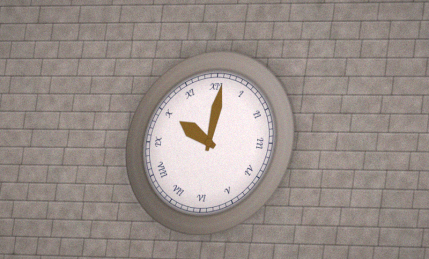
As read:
**10:01**
